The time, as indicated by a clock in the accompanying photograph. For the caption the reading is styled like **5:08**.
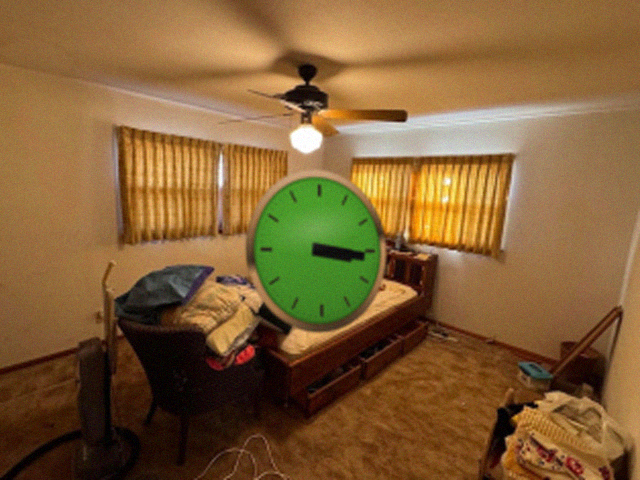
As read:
**3:16**
